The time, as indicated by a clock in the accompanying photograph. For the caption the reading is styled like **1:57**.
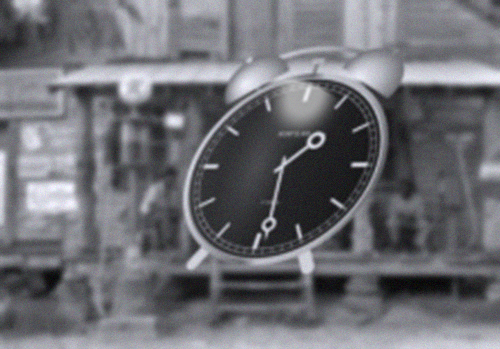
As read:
**1:29**
